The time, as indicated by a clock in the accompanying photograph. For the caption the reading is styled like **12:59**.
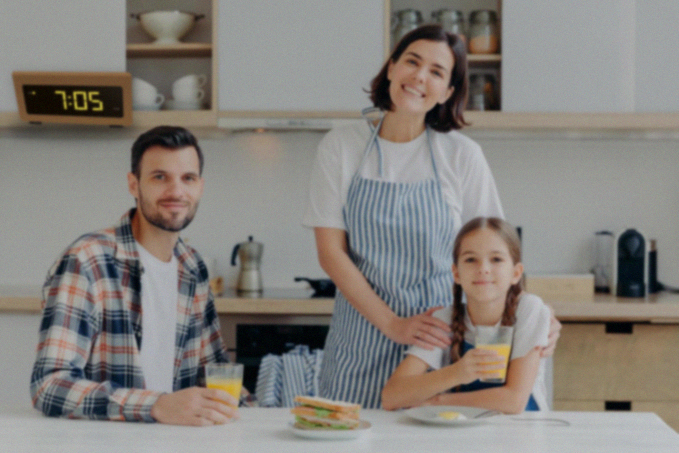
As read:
**7:05**
